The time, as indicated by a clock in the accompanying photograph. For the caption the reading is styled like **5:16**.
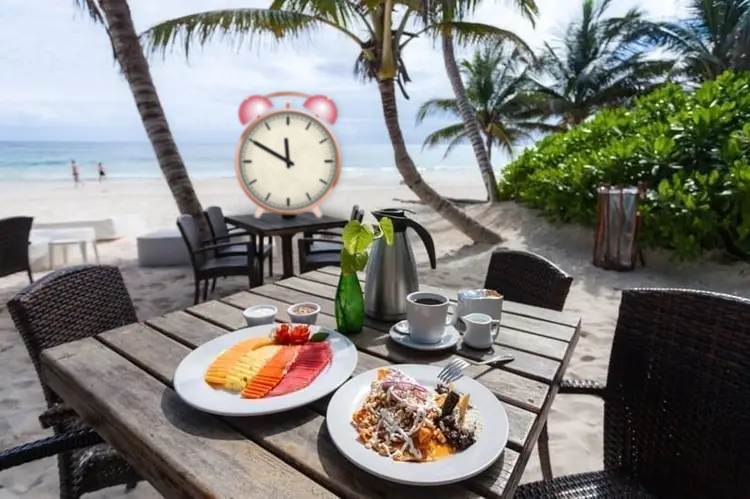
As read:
**11:50**
